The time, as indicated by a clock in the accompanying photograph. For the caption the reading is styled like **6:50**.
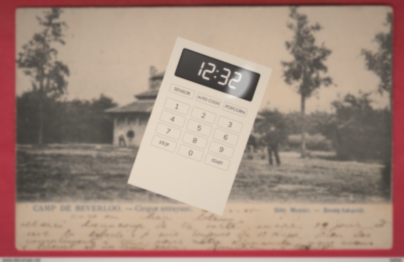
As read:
**12:32**
